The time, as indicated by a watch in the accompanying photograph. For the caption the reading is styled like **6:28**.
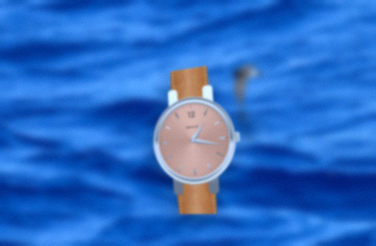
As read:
**1:17**
